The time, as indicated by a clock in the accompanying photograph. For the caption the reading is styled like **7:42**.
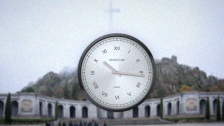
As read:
**10:16**
